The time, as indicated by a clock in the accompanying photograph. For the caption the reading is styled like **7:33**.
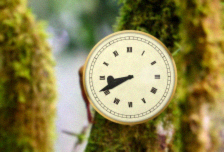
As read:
**8:41**
